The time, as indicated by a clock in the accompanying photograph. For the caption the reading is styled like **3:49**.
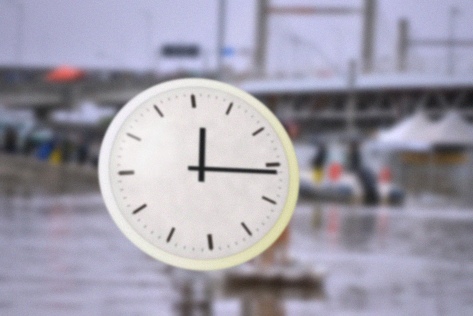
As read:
**12:16**
